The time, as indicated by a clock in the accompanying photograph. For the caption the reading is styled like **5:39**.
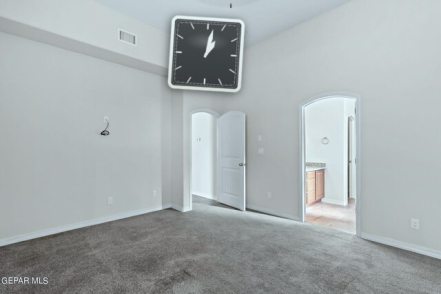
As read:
**1:02**
